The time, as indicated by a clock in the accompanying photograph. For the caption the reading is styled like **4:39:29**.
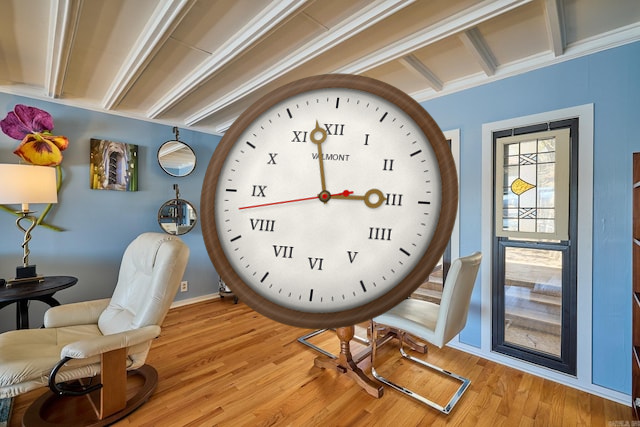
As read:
**2:57:43**
